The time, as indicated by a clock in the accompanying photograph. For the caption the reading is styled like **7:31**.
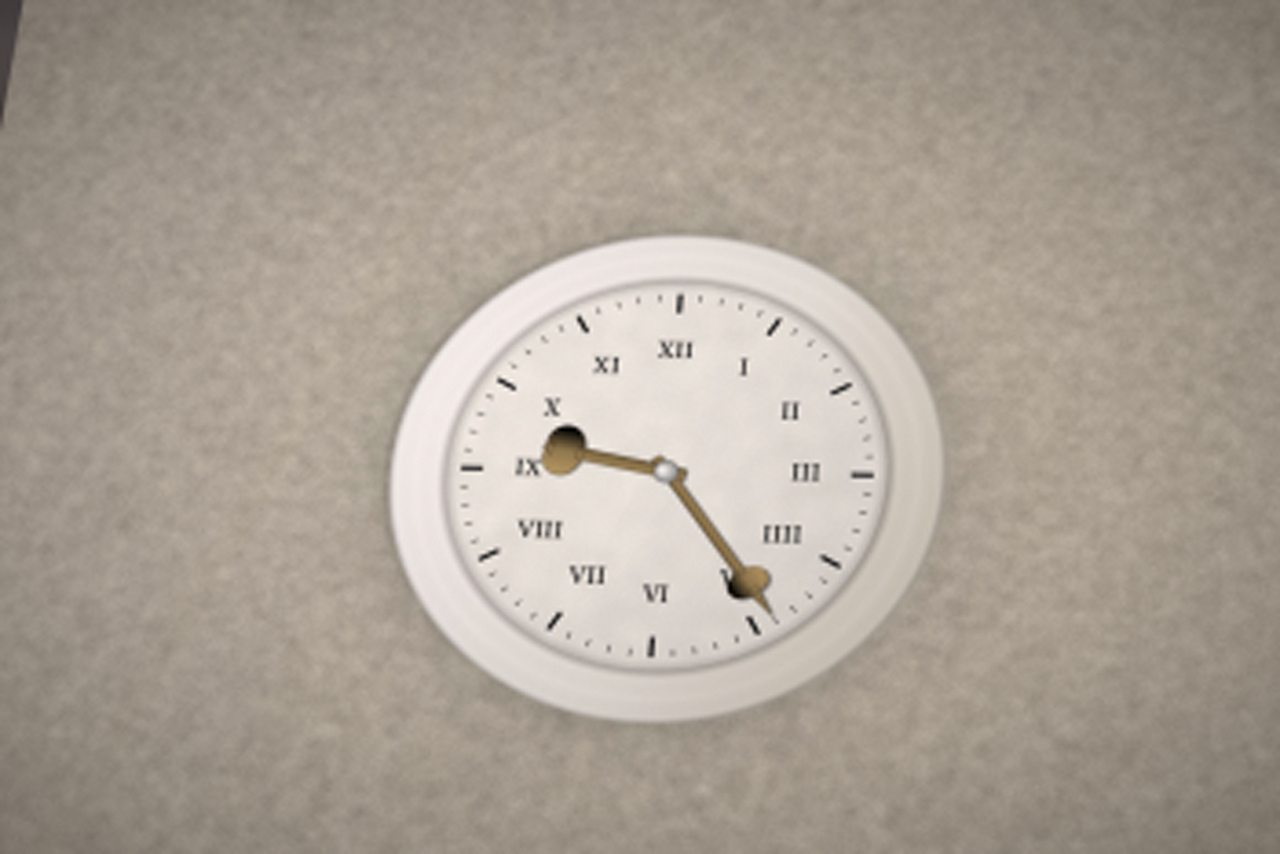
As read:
**9:24**
